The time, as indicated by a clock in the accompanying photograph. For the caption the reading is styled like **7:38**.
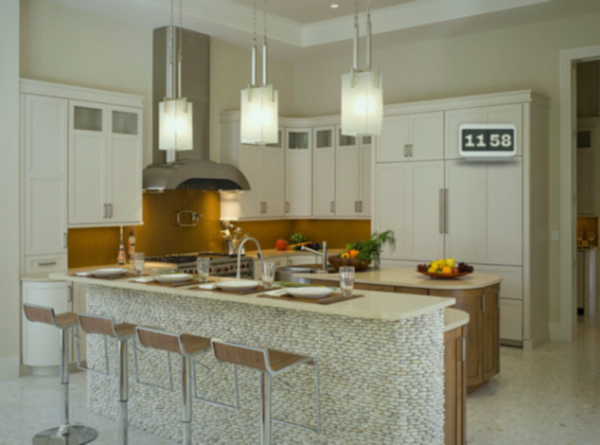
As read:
**11:58**
